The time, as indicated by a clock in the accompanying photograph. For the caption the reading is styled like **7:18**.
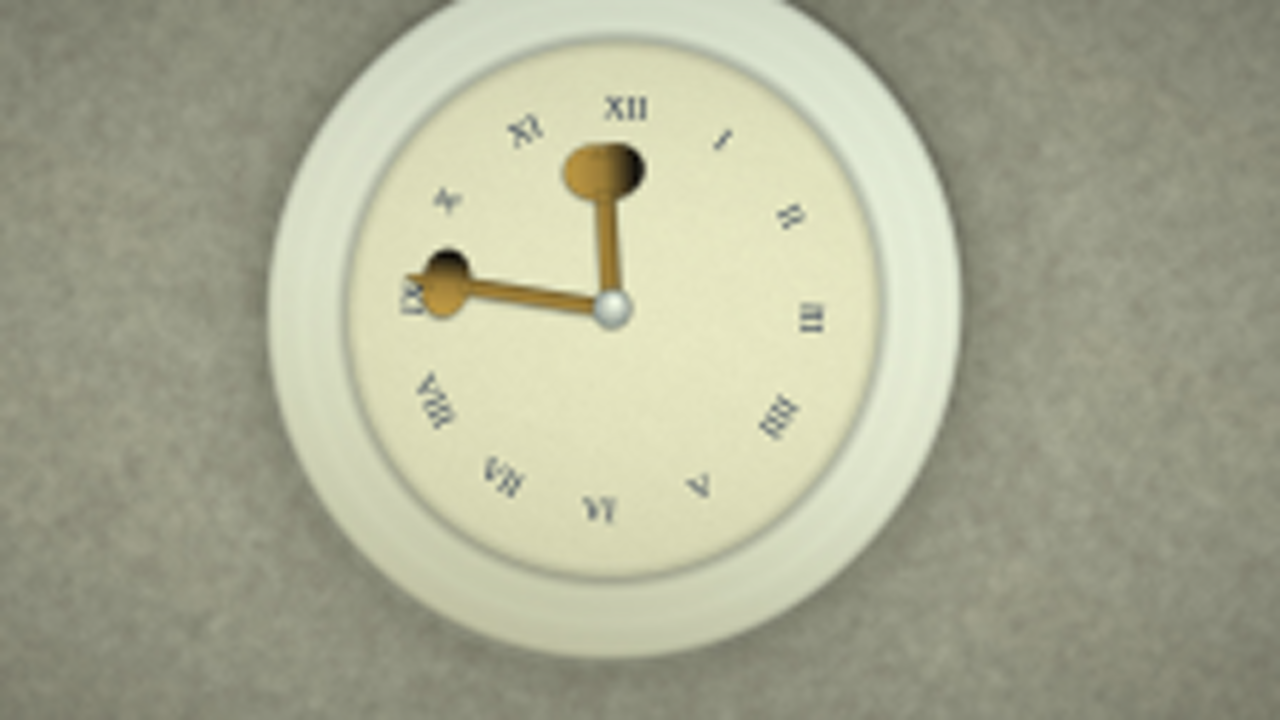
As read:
**11:46**
